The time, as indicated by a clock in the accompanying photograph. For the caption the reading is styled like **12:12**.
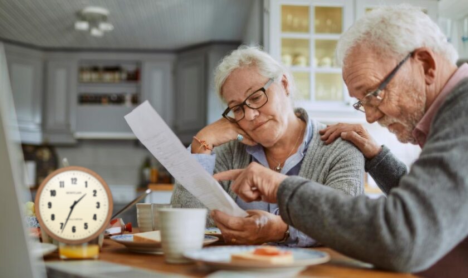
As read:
**1:34**
